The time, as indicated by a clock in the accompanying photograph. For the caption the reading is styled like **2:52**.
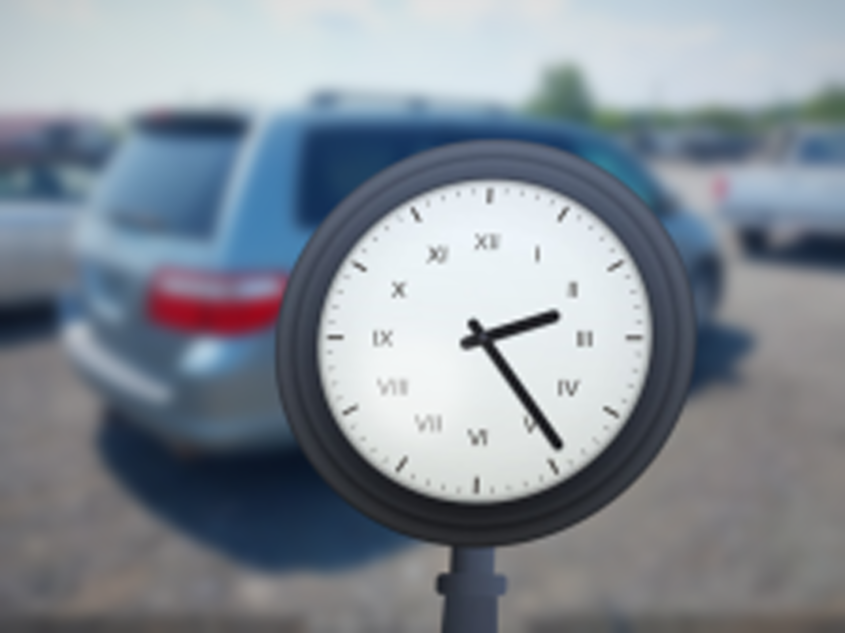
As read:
**2:24**
